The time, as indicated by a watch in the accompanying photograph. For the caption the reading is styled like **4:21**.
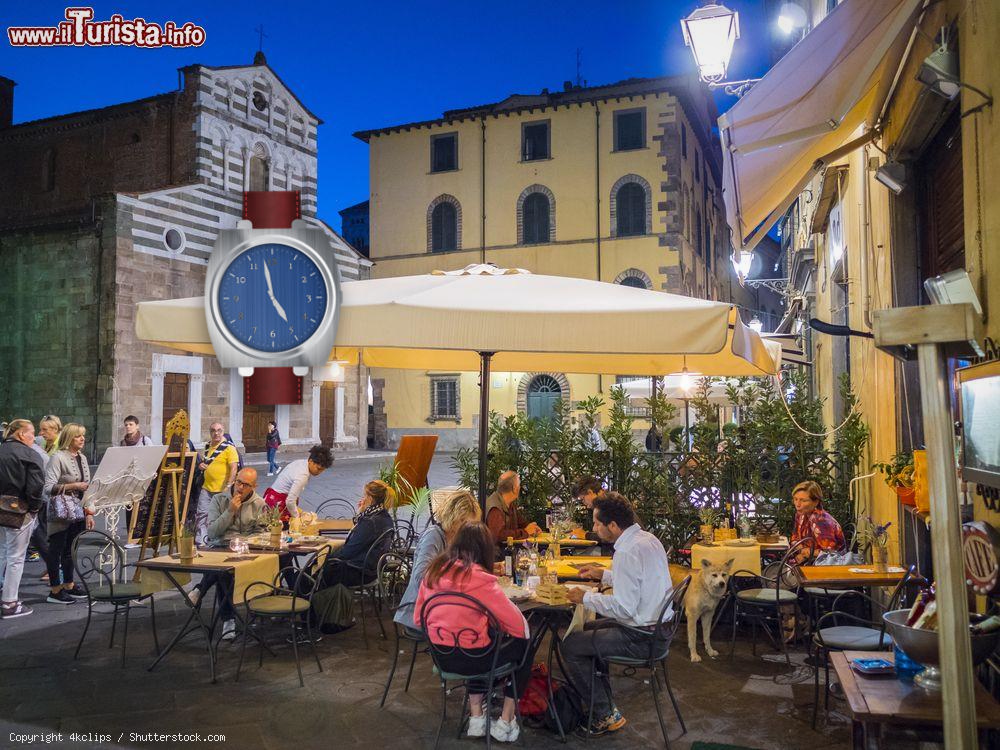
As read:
**4:58**
